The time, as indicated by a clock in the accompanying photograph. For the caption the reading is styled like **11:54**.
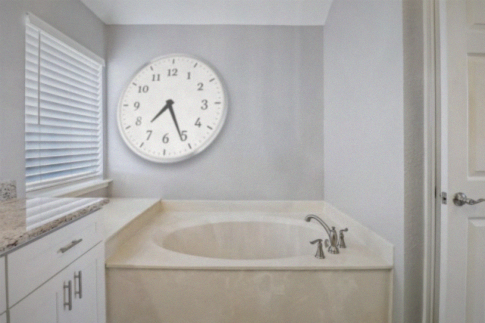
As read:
**7:26**
